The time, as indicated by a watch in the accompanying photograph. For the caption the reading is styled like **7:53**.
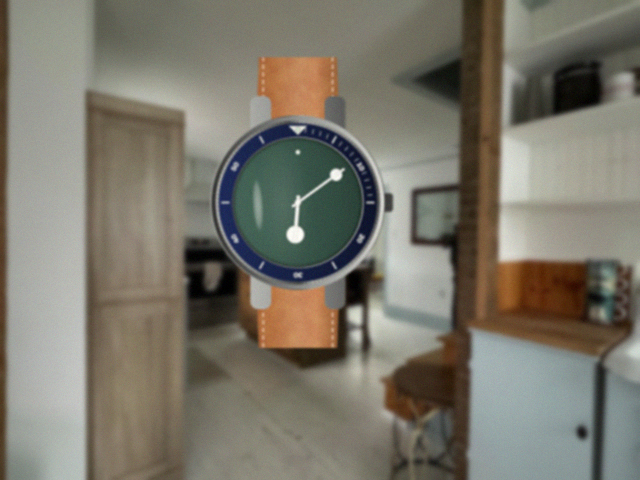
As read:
**6:09**
